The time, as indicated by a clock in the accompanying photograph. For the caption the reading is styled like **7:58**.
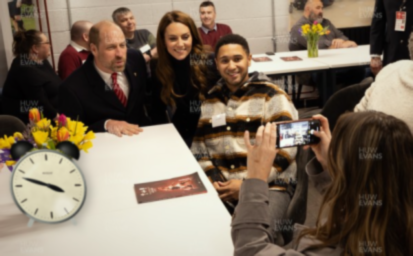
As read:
**3:48**
